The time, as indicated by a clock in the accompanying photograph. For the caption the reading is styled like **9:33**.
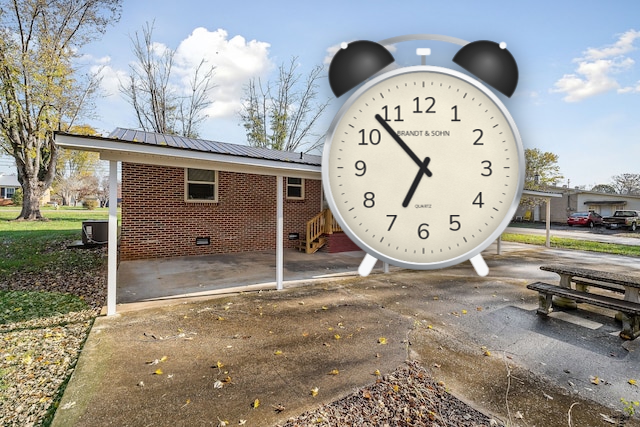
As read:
**6:53**
